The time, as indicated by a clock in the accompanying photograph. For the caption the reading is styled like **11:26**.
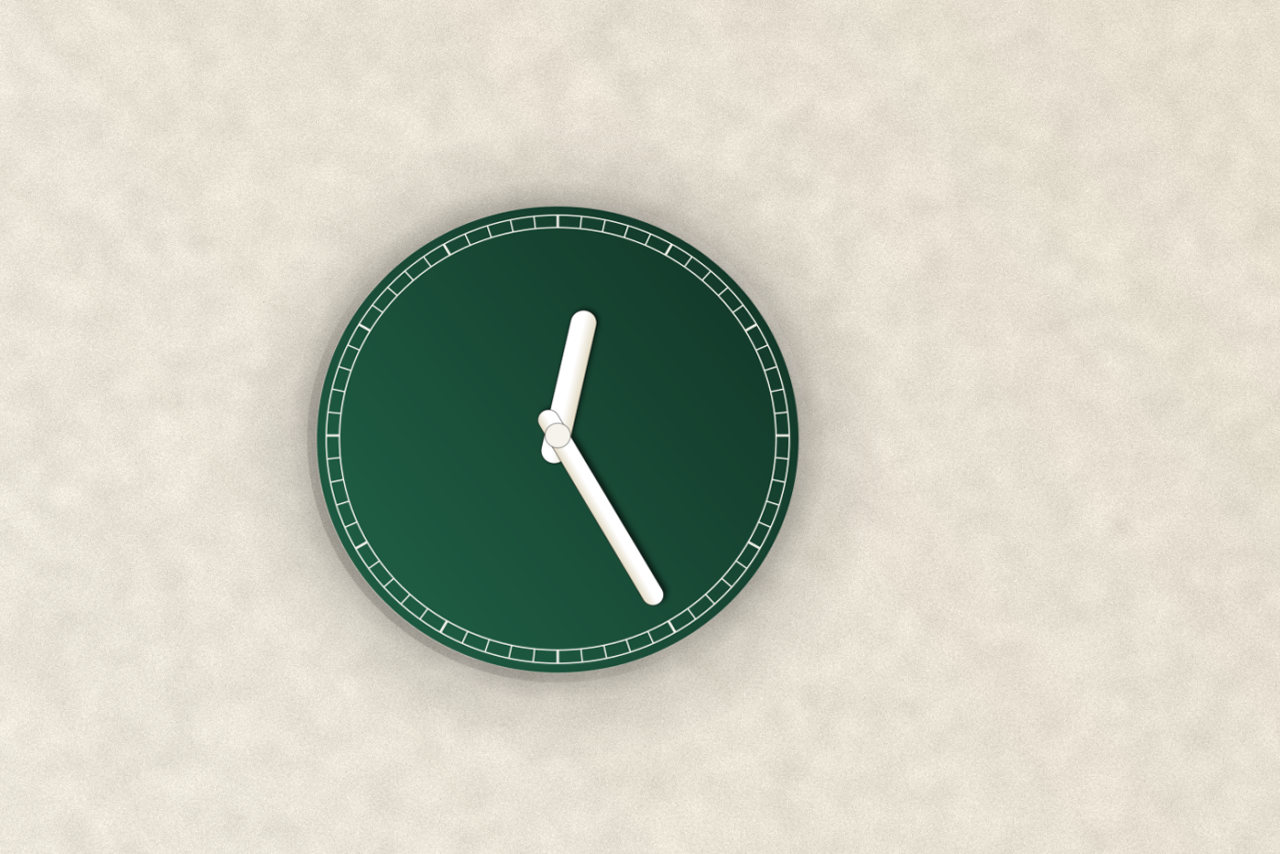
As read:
**12:25**
